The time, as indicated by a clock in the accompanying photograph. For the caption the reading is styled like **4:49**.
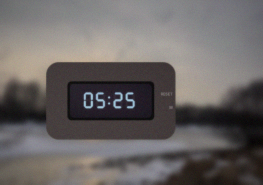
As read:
**5:25**
